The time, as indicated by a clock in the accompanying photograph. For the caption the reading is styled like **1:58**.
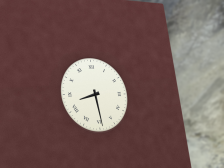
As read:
**8:29**
